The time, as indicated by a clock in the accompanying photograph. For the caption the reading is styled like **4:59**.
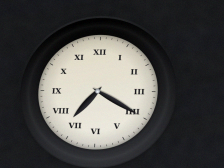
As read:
**7:20**
